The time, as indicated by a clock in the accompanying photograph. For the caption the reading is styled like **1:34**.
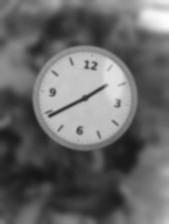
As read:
**1:39**
